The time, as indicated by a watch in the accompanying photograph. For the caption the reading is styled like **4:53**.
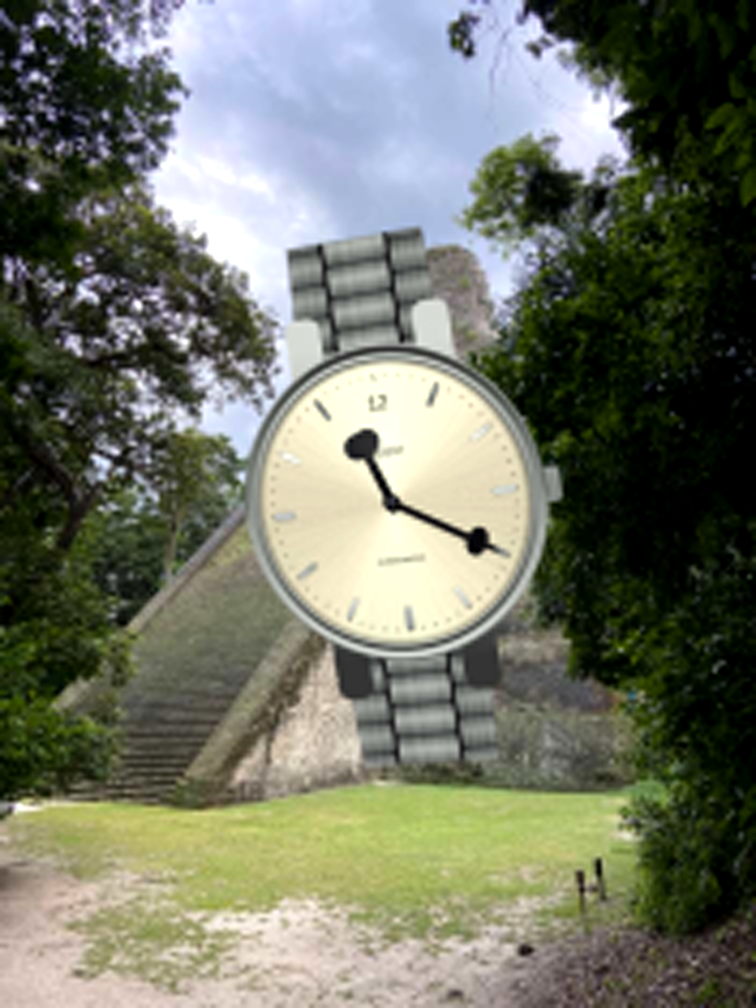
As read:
**11:20**
